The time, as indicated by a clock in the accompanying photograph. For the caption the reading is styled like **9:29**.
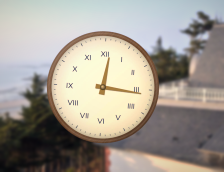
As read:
**12:16**
